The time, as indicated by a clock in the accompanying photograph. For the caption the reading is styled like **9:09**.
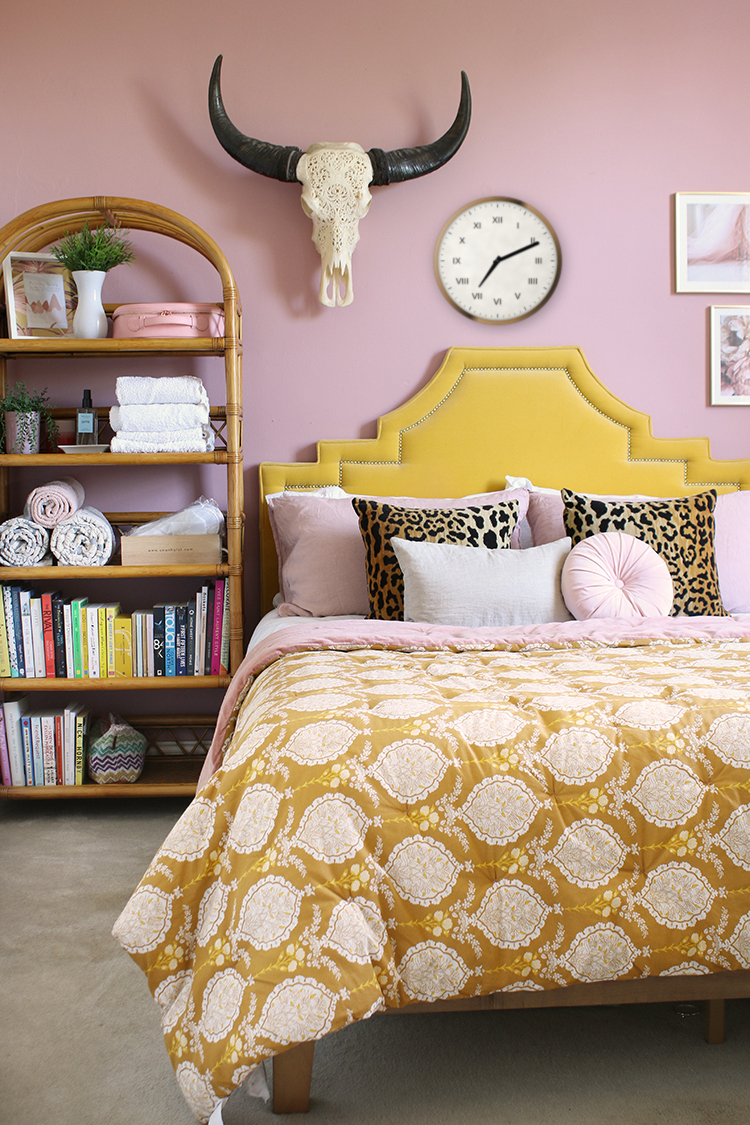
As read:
**7:11**
